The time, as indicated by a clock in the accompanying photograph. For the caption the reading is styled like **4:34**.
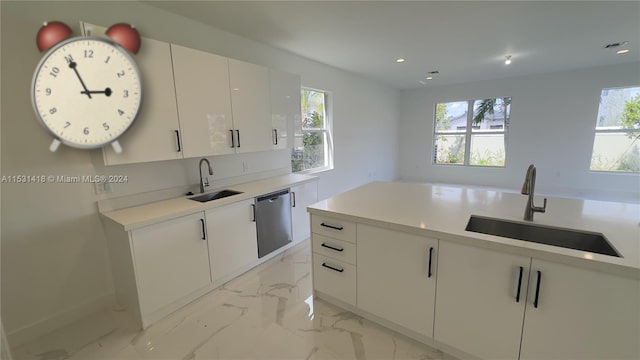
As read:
**2:55**
